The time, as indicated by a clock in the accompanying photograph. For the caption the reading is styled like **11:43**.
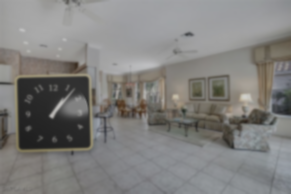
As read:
**1:07**
